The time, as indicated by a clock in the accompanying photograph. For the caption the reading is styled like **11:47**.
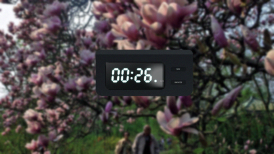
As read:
**0:26**
